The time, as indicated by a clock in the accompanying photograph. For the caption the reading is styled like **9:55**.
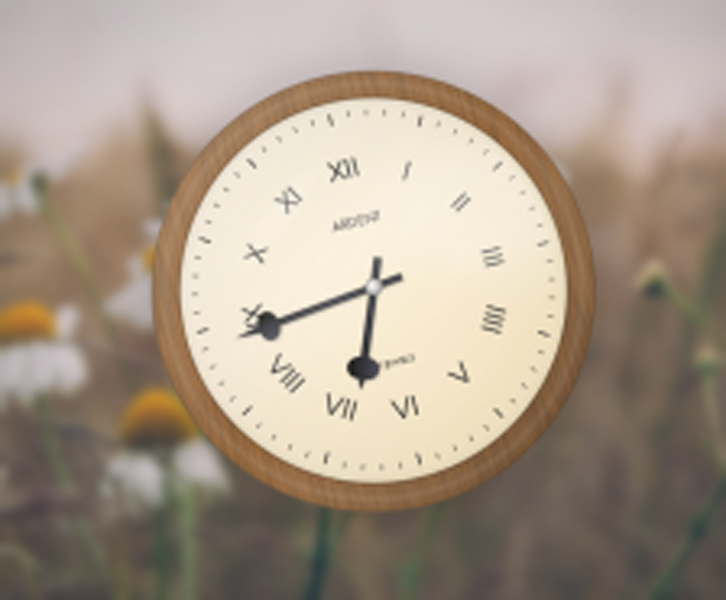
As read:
**6:44**
